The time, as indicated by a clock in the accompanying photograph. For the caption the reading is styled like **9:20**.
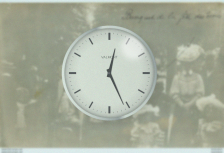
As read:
**12:26**
